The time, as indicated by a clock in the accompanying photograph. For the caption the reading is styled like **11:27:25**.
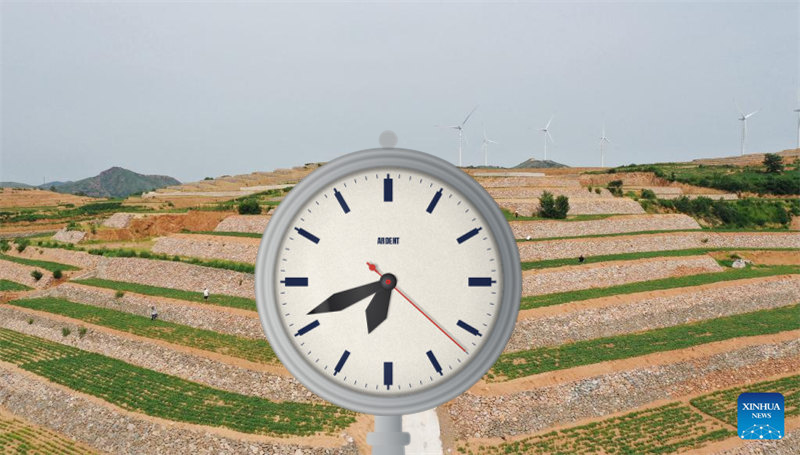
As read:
**6:41:22**
